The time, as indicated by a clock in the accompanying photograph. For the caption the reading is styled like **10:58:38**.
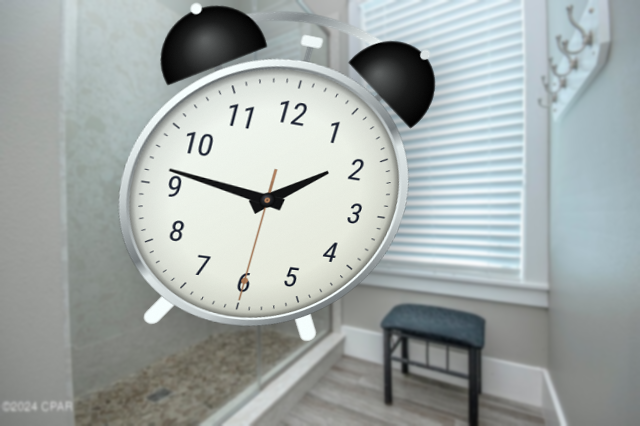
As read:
**1:46:30**
